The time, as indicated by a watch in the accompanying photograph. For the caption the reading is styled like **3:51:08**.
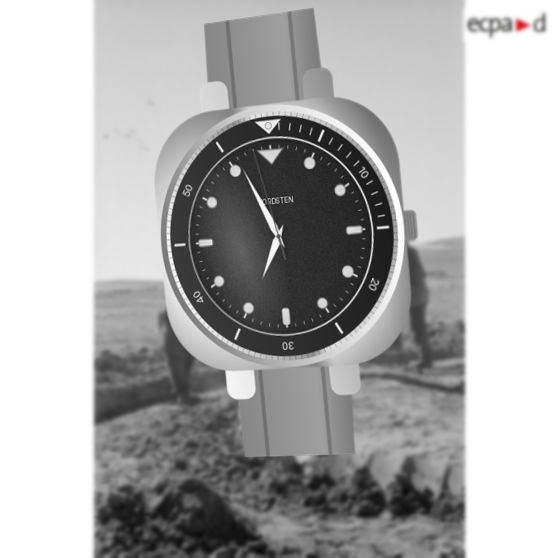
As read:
**6:55:58**
